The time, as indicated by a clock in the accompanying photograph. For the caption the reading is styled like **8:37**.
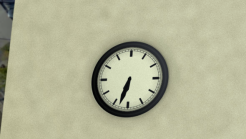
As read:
**6:33**
